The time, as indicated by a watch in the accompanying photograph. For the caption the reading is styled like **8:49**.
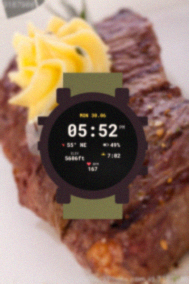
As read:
**5:52**
